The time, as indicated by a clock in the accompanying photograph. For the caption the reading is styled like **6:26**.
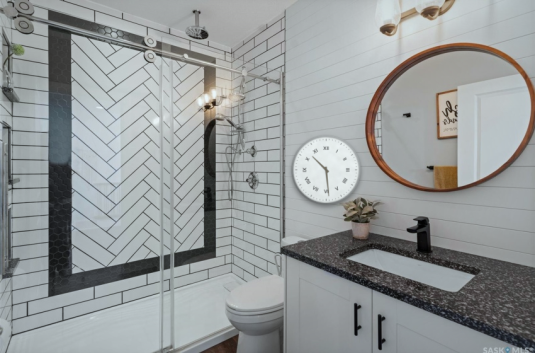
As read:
**10:29**
